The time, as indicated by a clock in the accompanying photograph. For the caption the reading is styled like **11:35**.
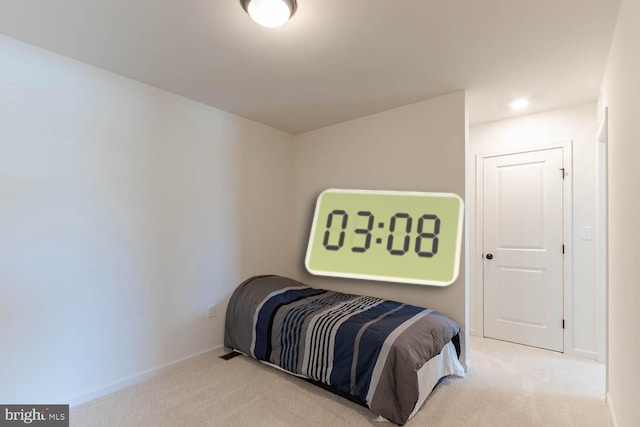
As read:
**3:08**
